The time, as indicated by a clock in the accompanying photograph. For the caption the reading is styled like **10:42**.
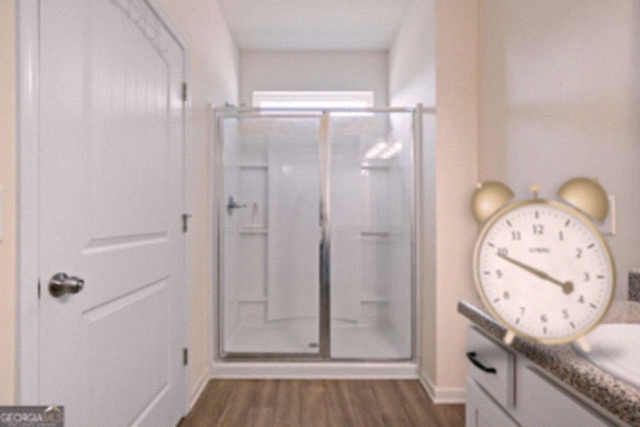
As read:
**3:49**
